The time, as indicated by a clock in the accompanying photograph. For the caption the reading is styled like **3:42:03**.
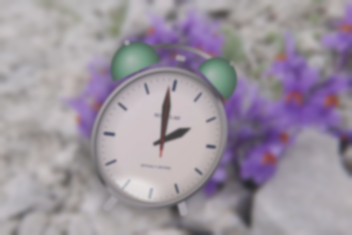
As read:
**1:58:59**
